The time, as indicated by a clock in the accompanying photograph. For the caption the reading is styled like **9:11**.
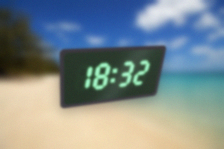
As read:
**18:32**
